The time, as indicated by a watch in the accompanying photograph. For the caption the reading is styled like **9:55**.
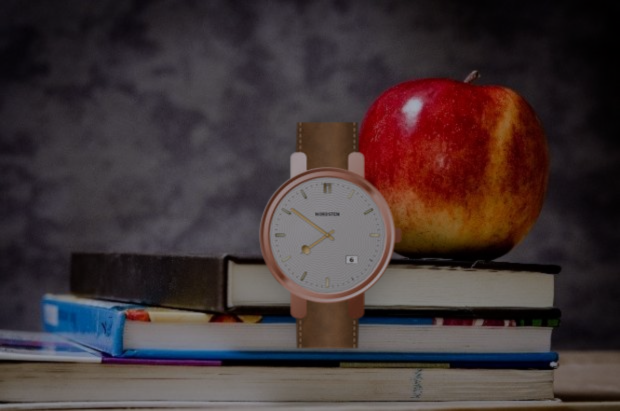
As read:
**7:51**
